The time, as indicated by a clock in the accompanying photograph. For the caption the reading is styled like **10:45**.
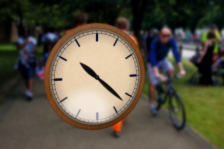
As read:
**10:22**
